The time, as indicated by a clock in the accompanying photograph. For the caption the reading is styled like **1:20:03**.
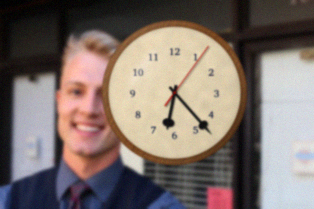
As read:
**6:23:06**
